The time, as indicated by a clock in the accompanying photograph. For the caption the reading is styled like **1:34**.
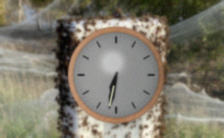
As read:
**6:32**
